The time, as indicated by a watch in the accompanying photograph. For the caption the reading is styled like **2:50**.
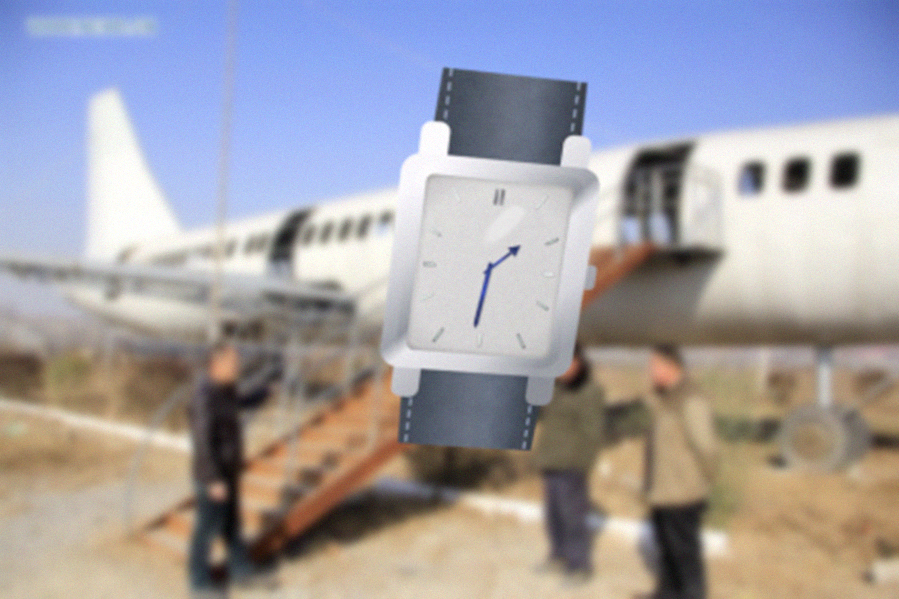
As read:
**1:31**
